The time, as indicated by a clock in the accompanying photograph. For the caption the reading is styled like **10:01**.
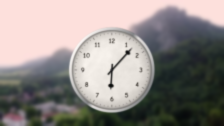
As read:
**6:07**
